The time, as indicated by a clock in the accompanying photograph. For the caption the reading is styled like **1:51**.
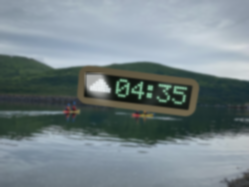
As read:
**4:35**
